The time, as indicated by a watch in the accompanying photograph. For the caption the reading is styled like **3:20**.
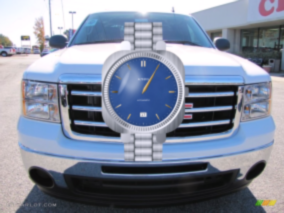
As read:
**1:05**
